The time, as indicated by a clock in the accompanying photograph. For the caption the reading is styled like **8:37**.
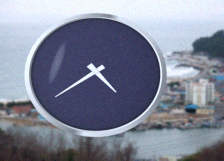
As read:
**4:39**
